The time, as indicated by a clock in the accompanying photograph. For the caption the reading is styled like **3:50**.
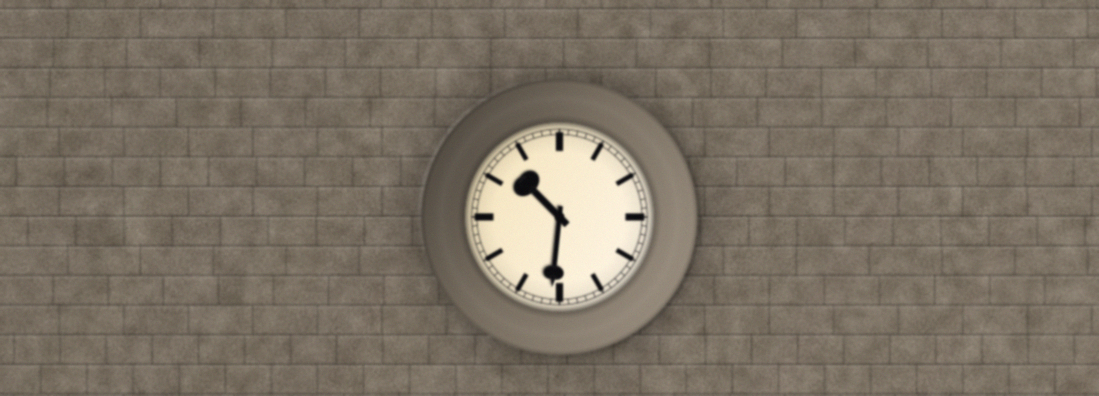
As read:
**10:31**
